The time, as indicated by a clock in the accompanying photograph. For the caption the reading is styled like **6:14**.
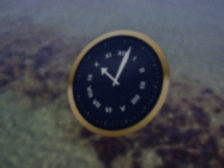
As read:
**10:02**
